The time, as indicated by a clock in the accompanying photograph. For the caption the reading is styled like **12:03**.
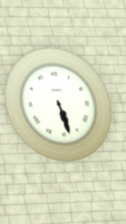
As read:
**5:28**
